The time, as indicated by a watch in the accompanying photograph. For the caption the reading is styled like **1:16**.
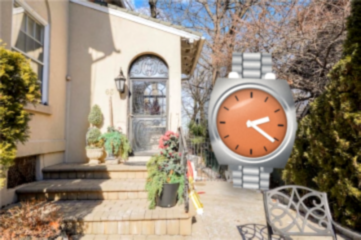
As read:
**2:21**
